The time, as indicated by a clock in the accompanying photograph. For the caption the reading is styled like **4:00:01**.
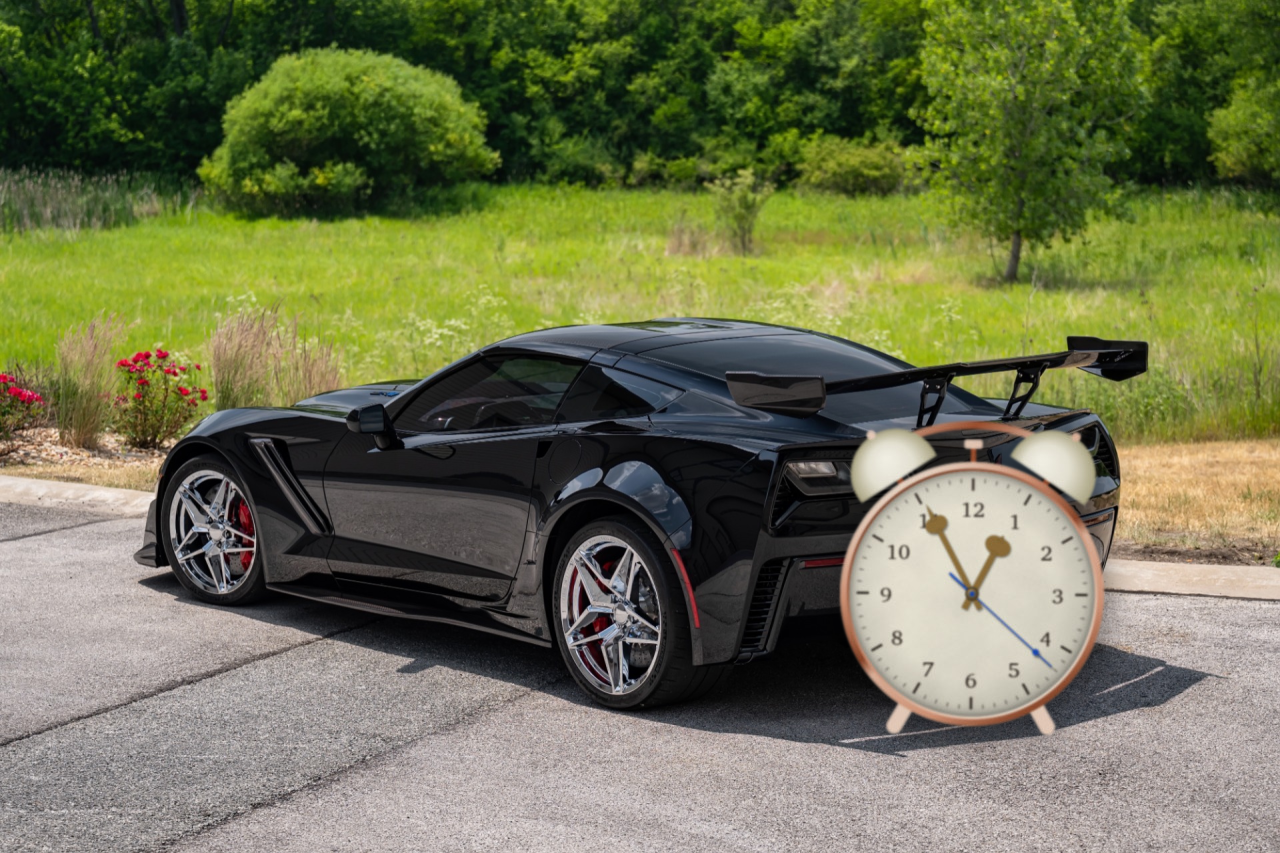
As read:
**12:55:22**
